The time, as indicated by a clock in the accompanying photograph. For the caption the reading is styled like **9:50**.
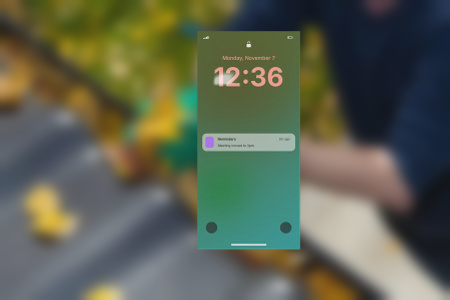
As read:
**12:36**
